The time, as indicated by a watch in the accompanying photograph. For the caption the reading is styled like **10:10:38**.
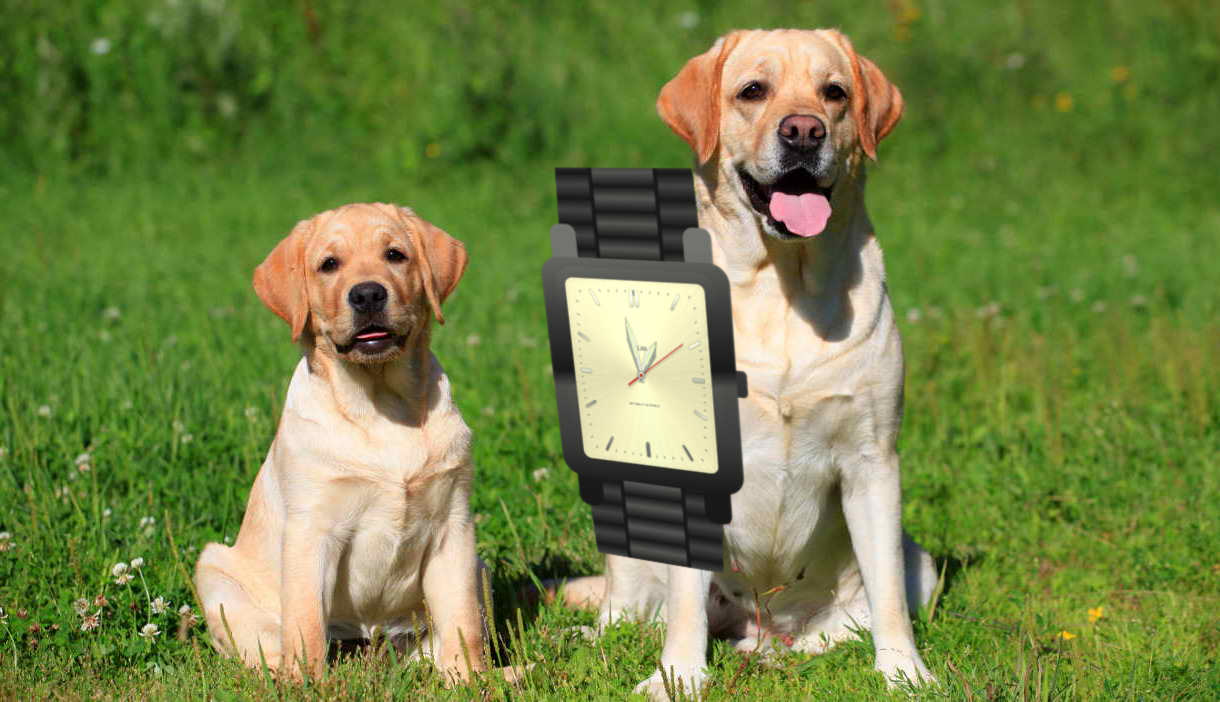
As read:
**12:58:09**
